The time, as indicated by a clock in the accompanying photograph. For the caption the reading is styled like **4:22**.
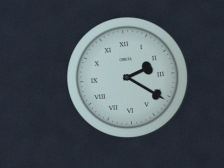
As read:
**2:21**
